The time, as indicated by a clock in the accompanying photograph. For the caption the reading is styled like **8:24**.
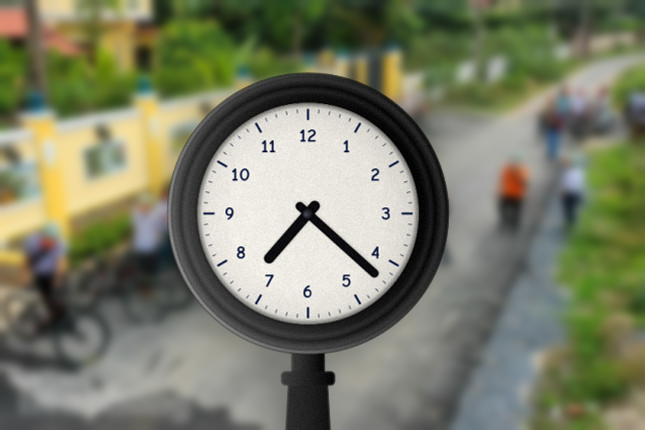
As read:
**7:22**
